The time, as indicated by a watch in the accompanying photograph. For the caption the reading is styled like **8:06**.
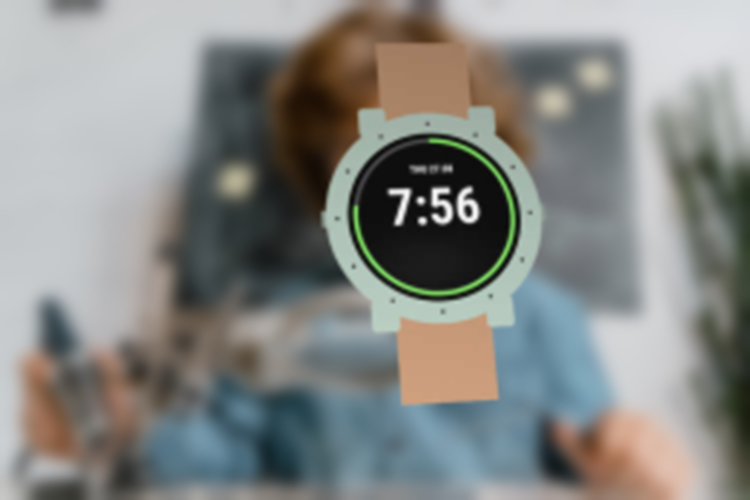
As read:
**7:56**
